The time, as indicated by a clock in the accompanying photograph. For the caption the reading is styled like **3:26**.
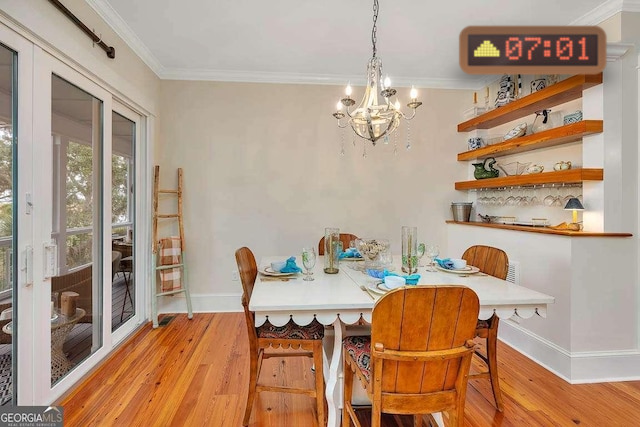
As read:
**7:01**
